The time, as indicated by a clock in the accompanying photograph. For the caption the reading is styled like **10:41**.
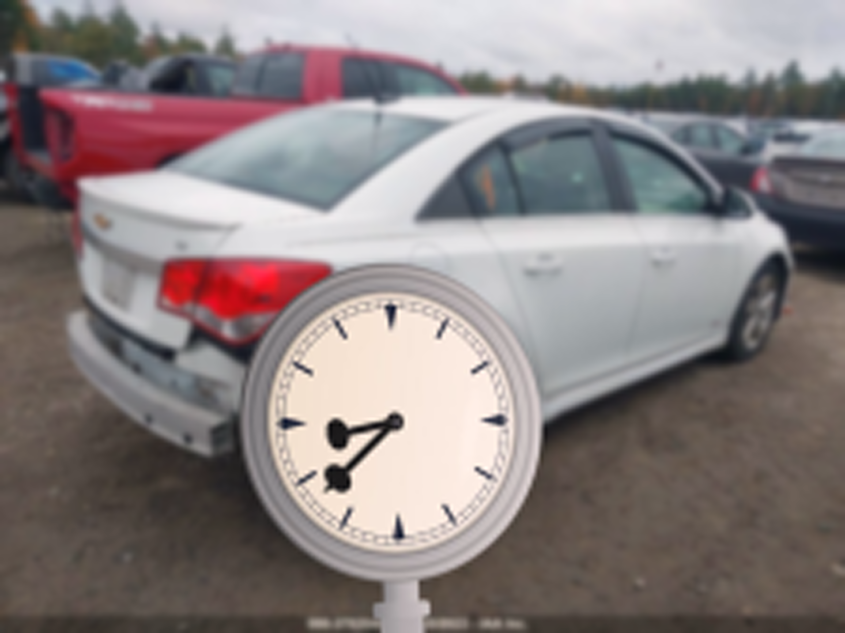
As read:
**8:38**
